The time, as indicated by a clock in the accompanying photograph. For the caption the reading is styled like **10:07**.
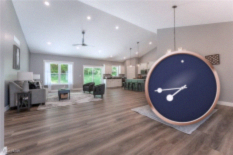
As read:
**7:44**
